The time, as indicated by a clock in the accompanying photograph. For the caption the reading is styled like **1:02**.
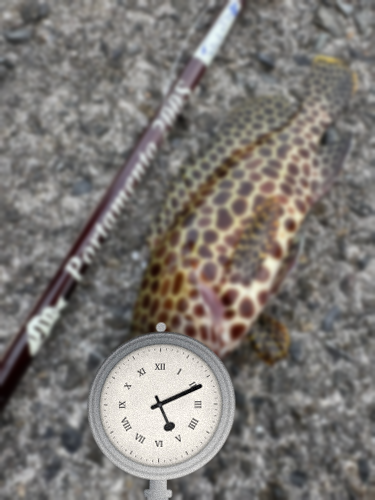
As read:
**5:11**
